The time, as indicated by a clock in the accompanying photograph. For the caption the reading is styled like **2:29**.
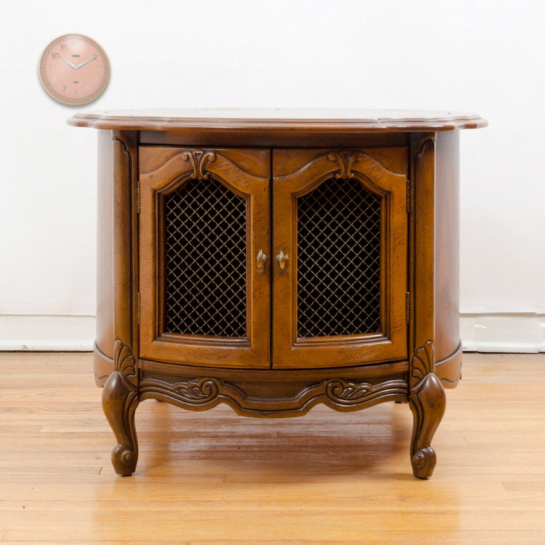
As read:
**10:10**
